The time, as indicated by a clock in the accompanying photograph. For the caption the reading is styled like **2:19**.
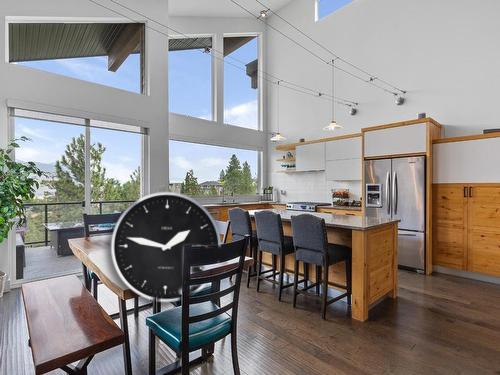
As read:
**1:47**
